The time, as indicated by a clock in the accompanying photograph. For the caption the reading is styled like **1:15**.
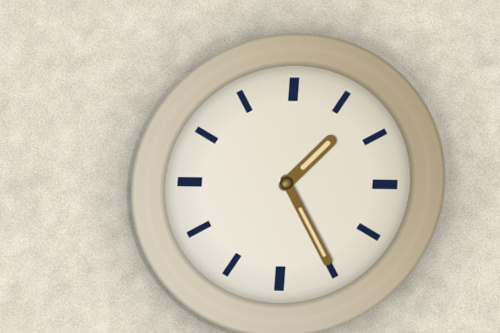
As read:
**1:25**
